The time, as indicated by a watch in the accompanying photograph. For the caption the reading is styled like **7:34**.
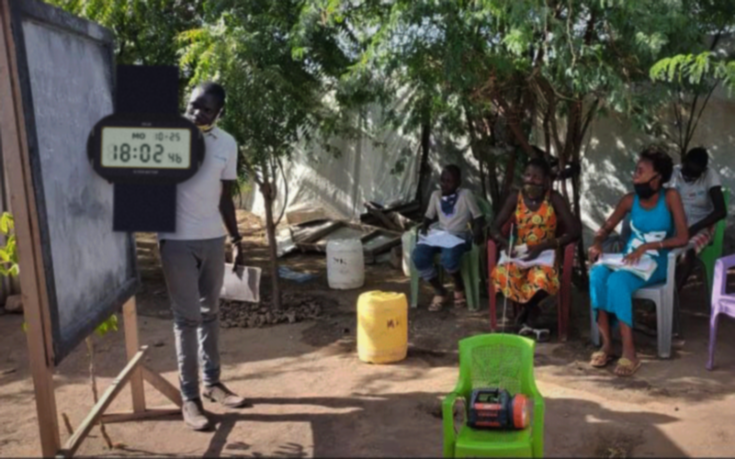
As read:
**18:02**
